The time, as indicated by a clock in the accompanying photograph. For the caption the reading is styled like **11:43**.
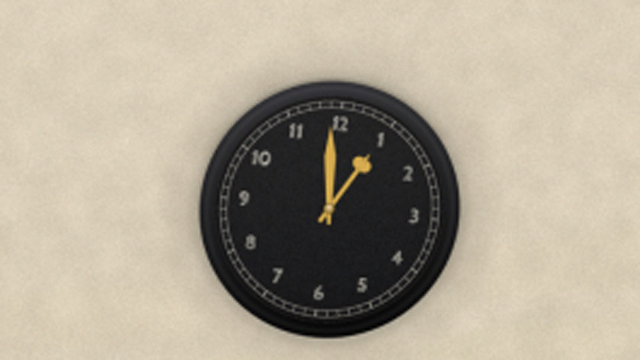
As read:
**12:59**
